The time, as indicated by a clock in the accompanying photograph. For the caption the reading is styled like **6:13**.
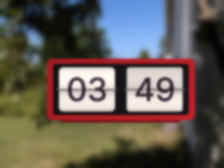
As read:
**3:49**
